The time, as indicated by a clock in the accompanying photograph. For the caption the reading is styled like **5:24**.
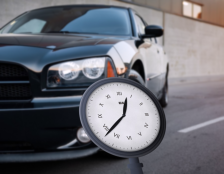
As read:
**12:38**
